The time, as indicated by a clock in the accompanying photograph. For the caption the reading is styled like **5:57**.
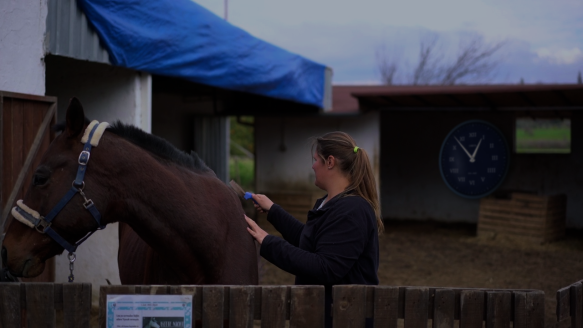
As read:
**12:53**
